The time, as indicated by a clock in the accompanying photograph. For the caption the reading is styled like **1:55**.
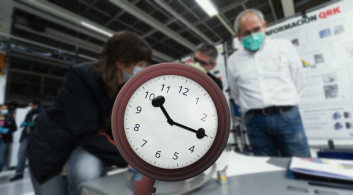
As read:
**10:15**
